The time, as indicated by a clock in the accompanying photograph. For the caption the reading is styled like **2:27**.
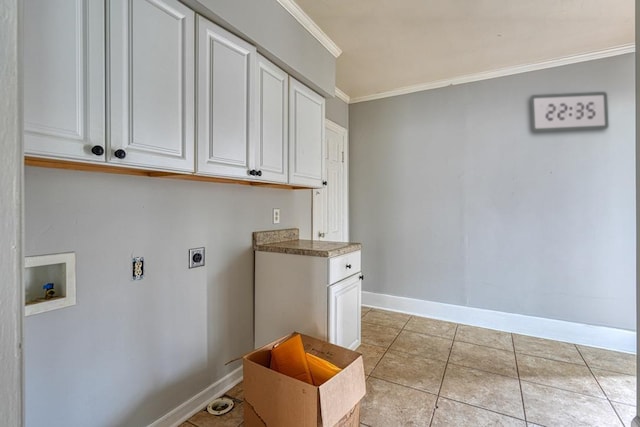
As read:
**22:35**
